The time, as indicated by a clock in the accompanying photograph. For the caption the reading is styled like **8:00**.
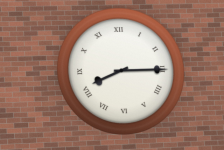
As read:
**8:15**
